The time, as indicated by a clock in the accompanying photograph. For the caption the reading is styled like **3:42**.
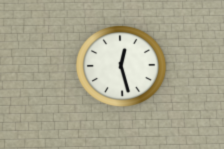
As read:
**12:28**
